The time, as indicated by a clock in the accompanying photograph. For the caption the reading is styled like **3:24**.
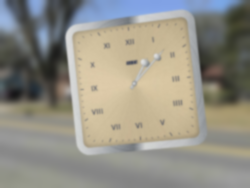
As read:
**1:08**
